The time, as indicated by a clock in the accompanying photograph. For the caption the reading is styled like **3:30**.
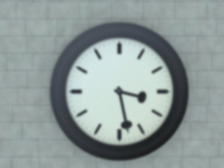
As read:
**3:28**
